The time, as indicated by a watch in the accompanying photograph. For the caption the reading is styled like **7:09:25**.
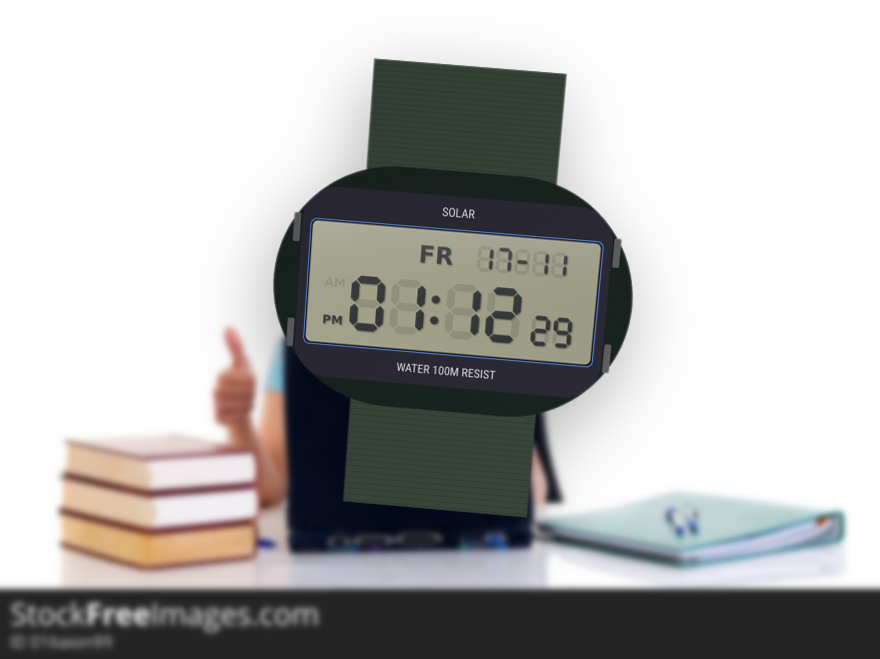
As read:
**1:12:29**
